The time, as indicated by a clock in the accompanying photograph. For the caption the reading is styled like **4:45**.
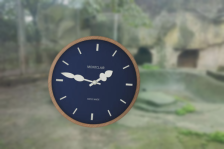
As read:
**1:47**
